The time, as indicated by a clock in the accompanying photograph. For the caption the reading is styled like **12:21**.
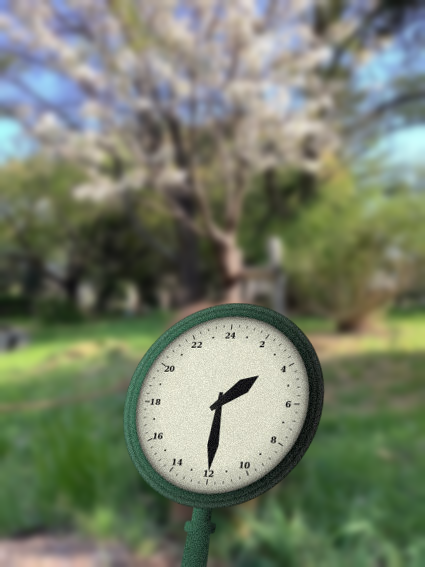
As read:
**3:30**
